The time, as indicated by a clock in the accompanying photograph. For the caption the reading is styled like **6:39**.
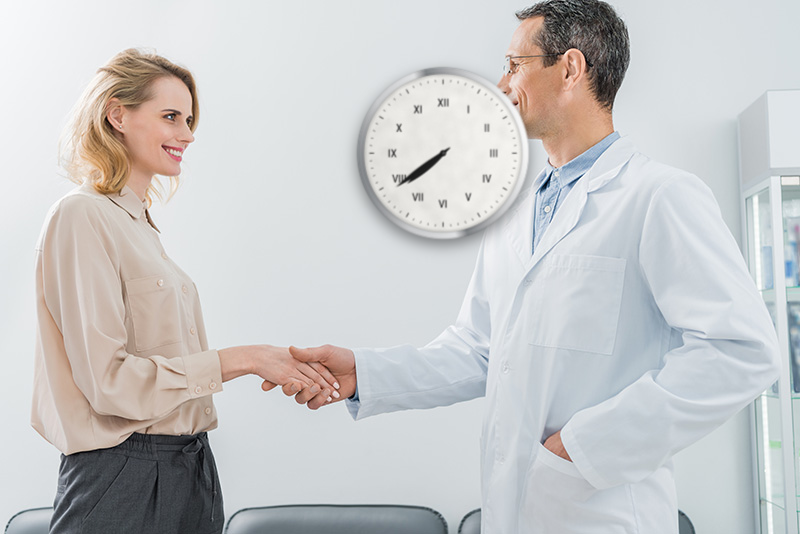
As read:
**7:39**
